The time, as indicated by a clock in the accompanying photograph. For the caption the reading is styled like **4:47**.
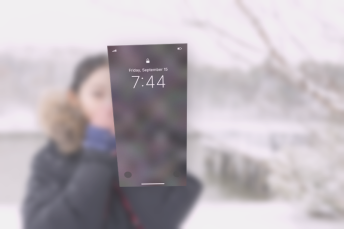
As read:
**7:44**
